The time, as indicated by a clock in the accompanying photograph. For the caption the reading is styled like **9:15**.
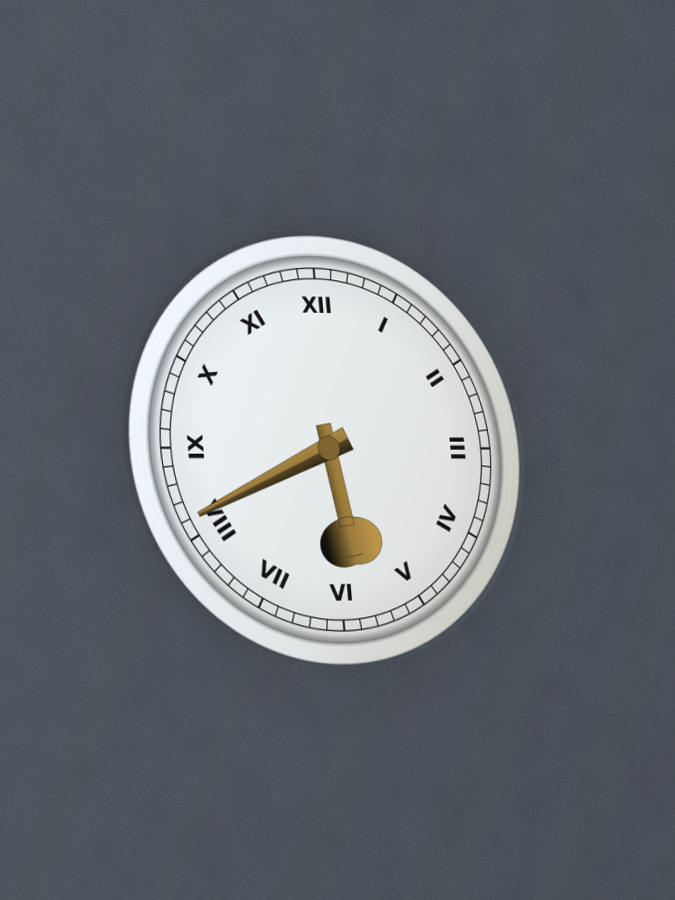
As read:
**5:41**
